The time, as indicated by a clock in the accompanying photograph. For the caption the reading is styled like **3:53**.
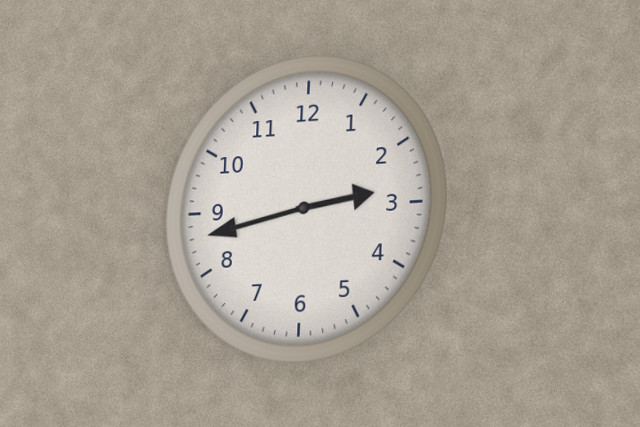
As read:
**2:43**
